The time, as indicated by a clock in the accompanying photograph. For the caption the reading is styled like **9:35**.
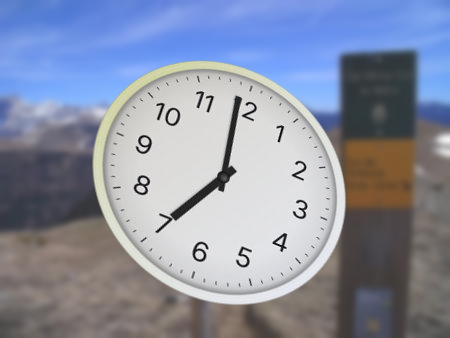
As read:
**6:59**
